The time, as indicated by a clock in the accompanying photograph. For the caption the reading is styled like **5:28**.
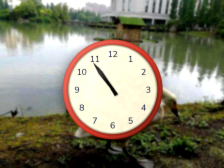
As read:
**10:54**
